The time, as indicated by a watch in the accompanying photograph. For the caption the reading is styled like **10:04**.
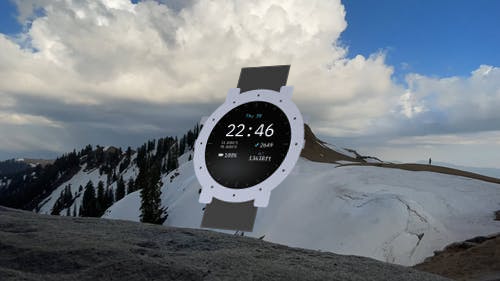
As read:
**22:46**
